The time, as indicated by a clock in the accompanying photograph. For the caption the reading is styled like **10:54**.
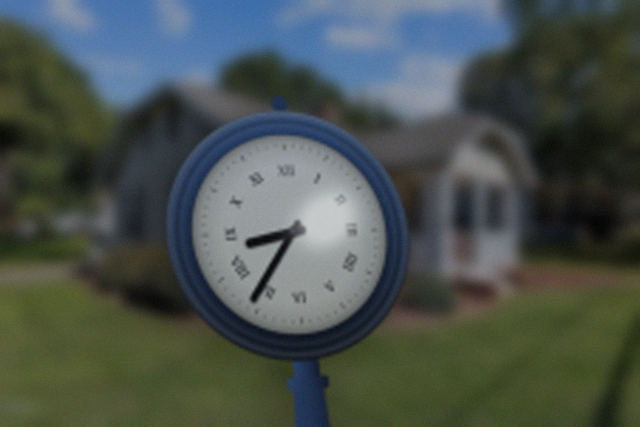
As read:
**8:36**
